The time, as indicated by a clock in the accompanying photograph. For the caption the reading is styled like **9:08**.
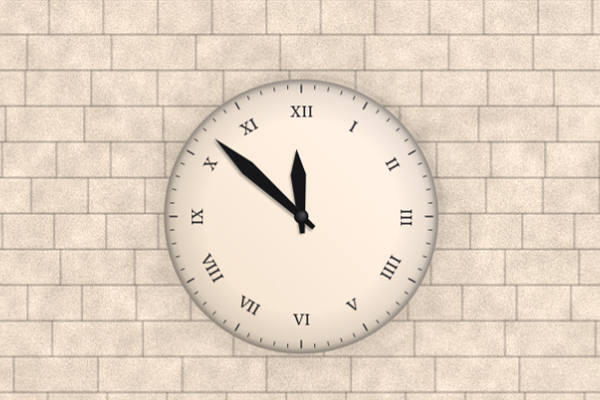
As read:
**11:52**
